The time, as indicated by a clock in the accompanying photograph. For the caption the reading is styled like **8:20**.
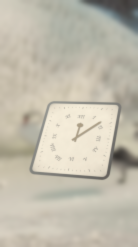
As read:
**12:08**
